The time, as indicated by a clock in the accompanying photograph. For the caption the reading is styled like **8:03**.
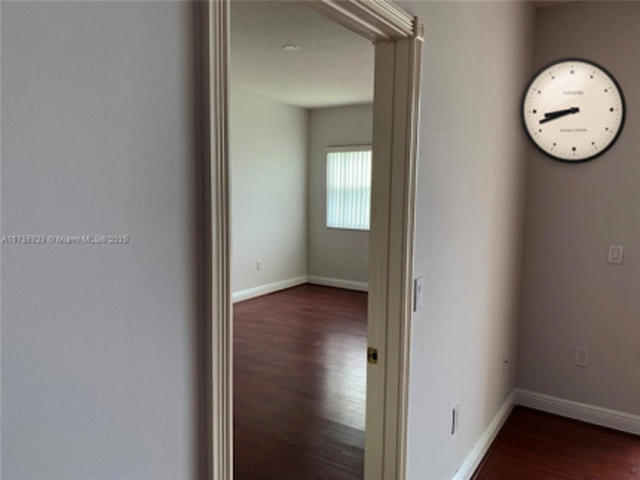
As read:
**8:42**
